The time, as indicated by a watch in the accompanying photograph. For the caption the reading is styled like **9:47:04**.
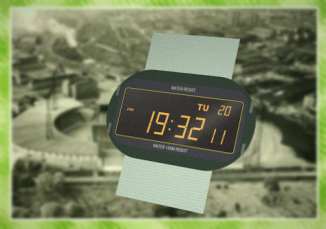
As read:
**19:32:11**
